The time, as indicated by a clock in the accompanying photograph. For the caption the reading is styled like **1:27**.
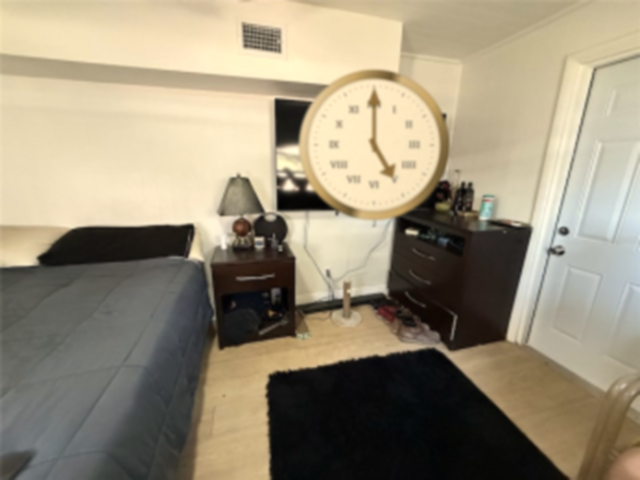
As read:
**5:00**
